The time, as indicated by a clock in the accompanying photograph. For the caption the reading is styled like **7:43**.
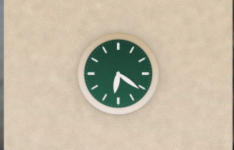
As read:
**6:21**
